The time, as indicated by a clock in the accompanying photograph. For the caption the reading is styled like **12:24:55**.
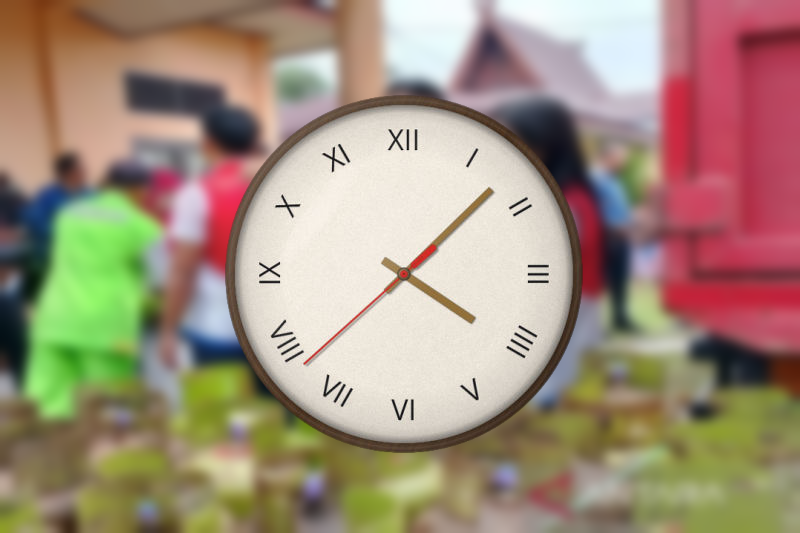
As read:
**4:07:38**
